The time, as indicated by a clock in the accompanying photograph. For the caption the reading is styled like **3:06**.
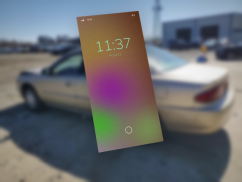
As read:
**11:37**
